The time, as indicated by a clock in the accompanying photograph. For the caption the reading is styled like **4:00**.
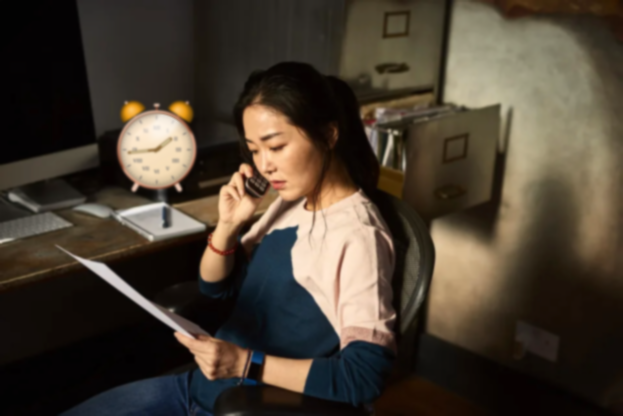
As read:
**1:44**
